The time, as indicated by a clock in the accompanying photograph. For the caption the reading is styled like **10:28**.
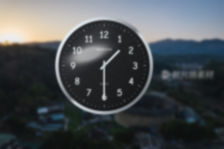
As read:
**1:30**
